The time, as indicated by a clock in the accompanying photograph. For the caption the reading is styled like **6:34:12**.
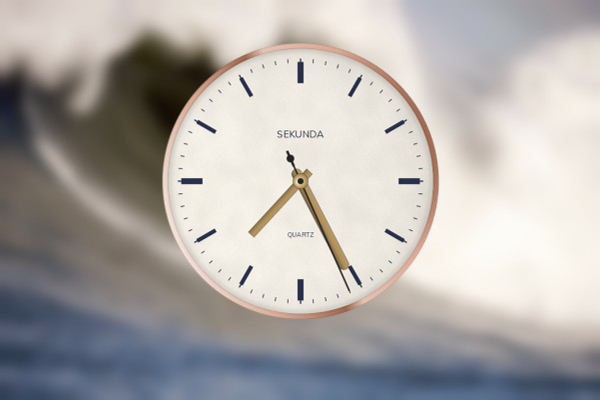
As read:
**7:25:26**
